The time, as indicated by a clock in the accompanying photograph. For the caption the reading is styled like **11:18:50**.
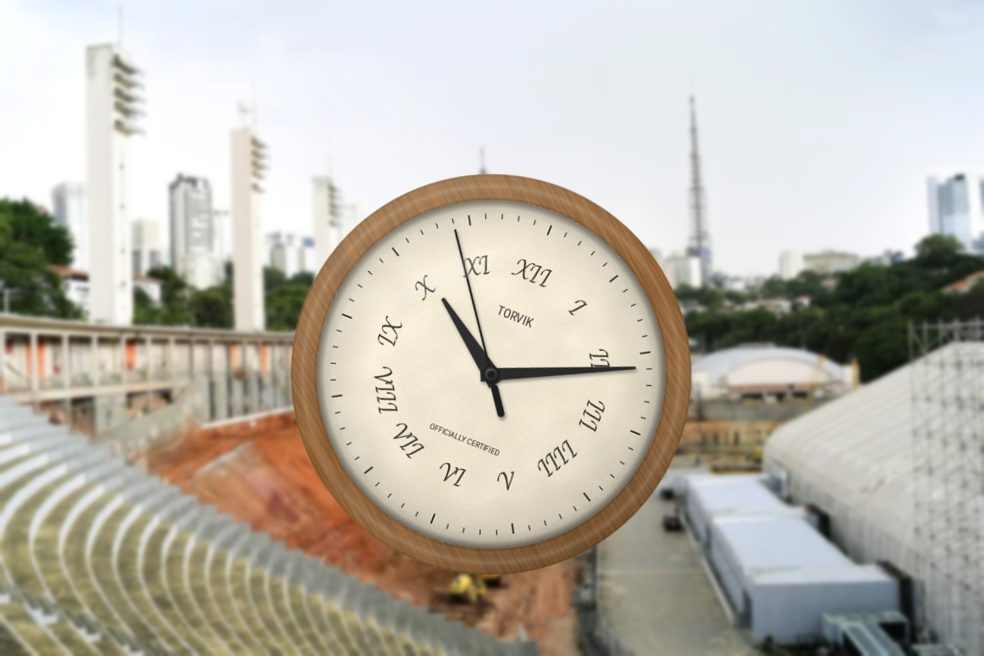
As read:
**10:10:54**
